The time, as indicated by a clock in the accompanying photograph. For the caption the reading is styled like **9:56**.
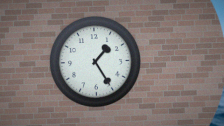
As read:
**1:25**
